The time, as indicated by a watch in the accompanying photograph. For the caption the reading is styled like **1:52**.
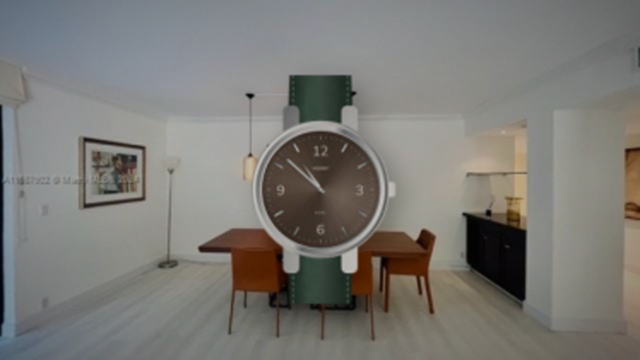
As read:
**10:52**
